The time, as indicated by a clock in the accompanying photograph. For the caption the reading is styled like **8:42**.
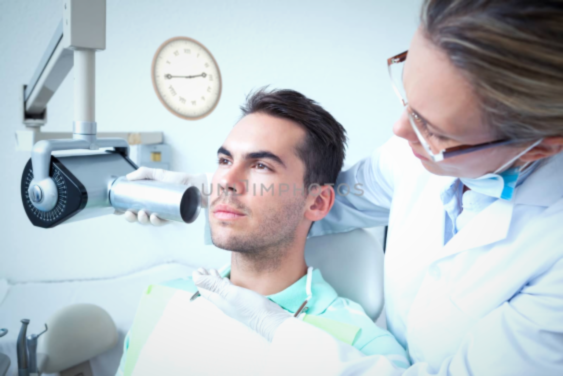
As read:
**2:45**
